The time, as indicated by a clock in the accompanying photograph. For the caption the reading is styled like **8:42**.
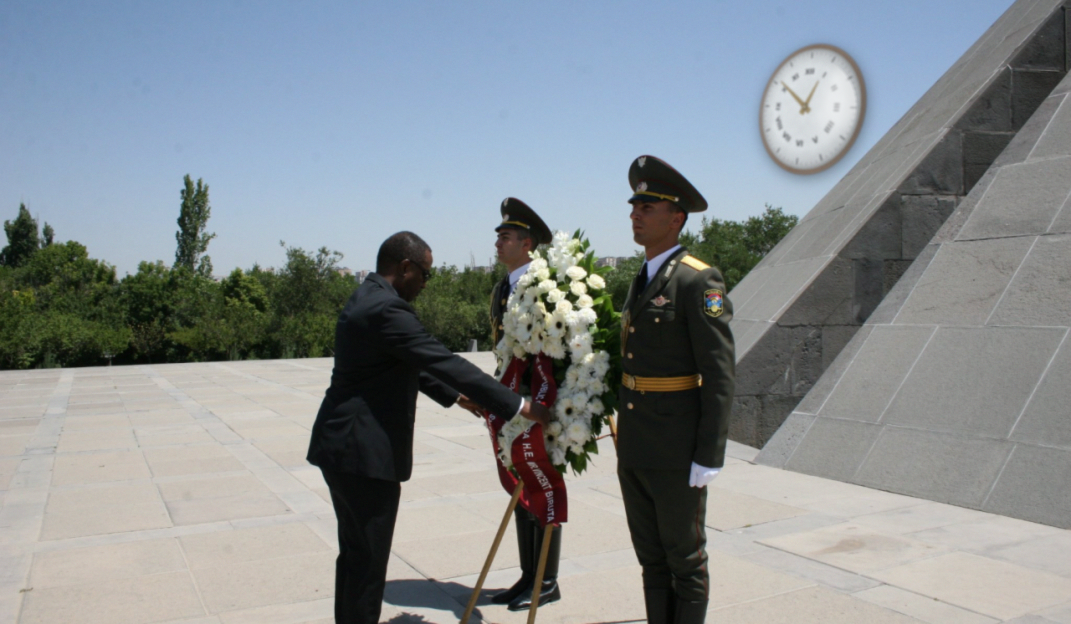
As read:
**12:51**
